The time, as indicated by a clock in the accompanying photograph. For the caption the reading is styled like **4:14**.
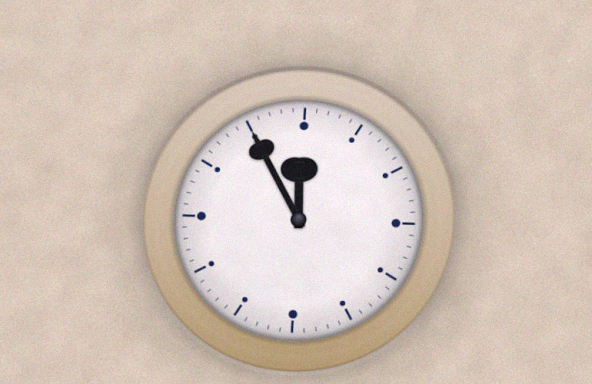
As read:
**11:55**
